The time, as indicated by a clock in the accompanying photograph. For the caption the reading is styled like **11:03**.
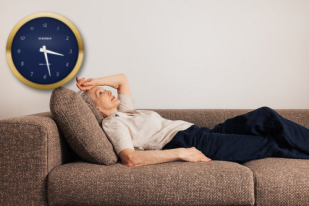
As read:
**3:28**
